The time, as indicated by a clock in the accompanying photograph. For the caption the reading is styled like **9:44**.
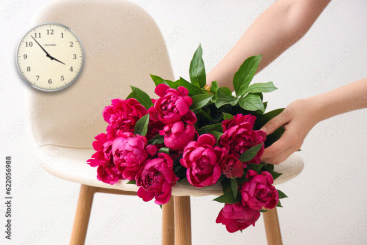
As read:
**3:53**
